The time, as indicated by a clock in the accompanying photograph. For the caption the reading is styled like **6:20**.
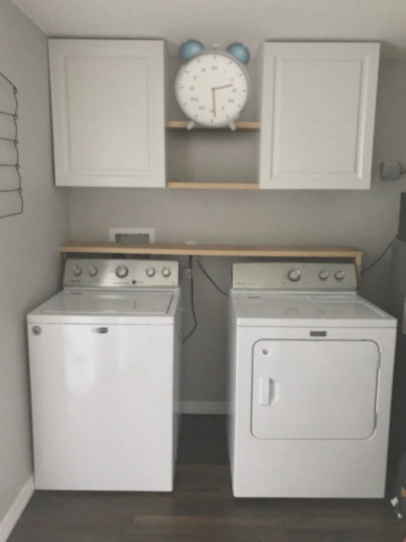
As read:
**2:29**
